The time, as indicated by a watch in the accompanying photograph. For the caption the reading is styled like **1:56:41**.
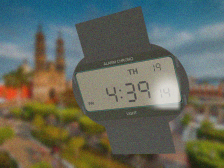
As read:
**4:39:14**
